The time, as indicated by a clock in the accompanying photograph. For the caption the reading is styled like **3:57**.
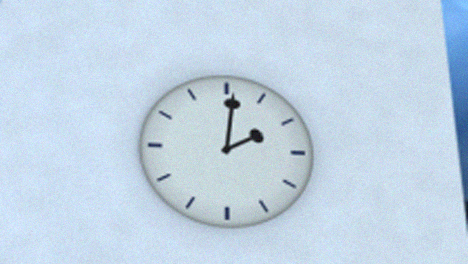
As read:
**2:01**
